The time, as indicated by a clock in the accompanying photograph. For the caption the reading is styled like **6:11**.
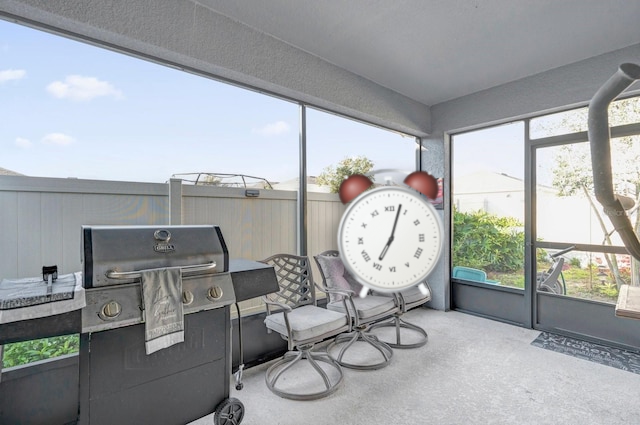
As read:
**7:03**
